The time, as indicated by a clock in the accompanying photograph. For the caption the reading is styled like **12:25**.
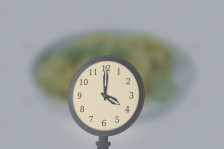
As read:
**4:00**
